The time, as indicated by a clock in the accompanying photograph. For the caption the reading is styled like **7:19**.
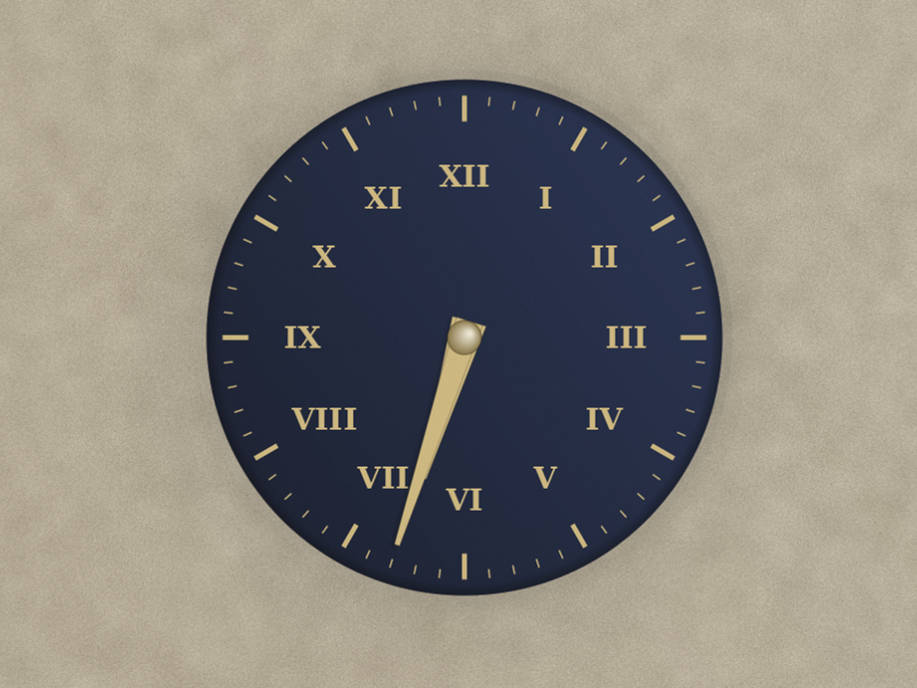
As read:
**6:33**
